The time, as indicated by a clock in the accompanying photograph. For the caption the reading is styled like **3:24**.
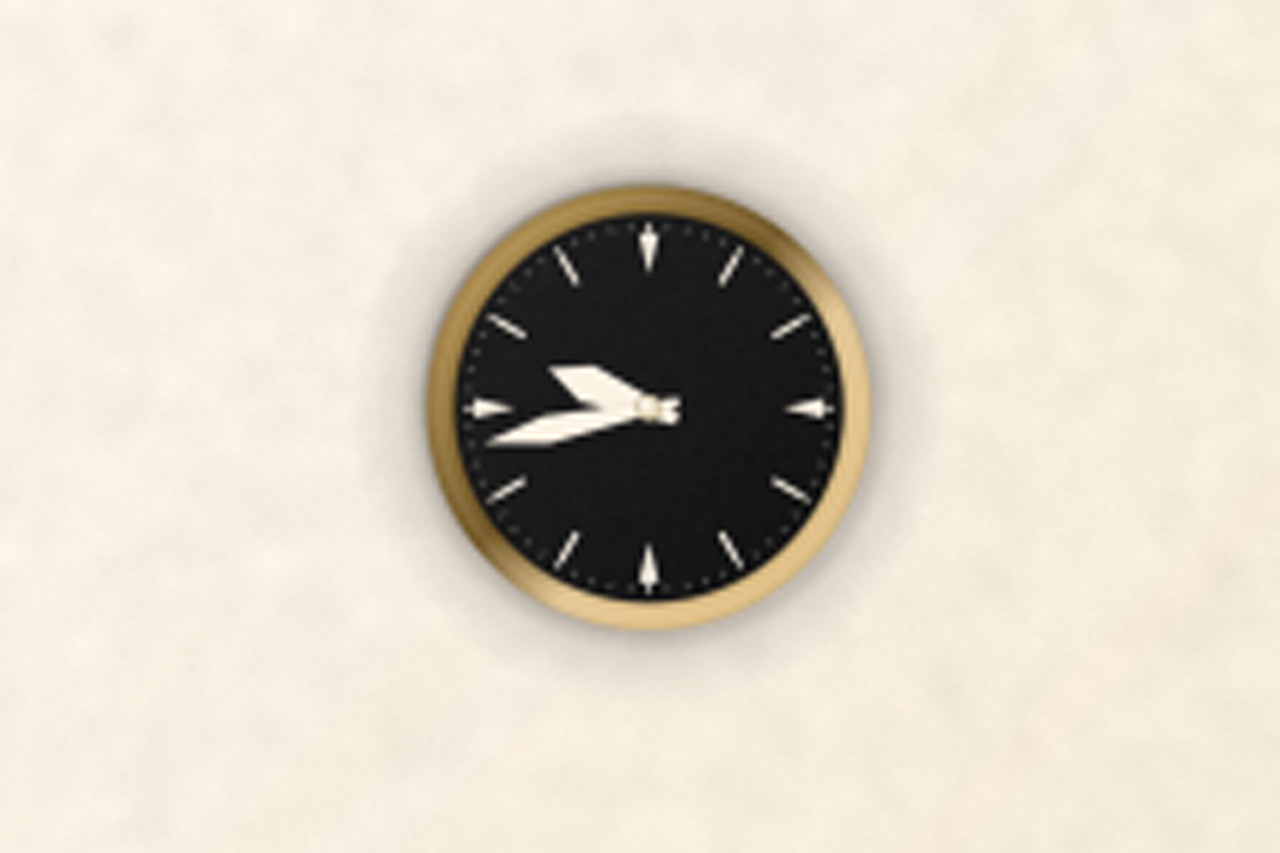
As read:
**9:43**
